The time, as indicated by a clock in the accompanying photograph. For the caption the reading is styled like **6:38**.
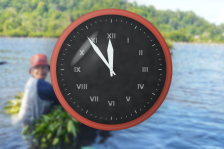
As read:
**11:54**
